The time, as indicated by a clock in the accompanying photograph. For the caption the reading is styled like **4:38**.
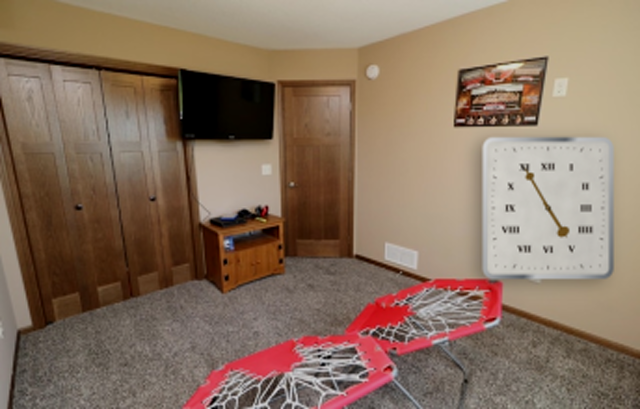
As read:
**4:55**
